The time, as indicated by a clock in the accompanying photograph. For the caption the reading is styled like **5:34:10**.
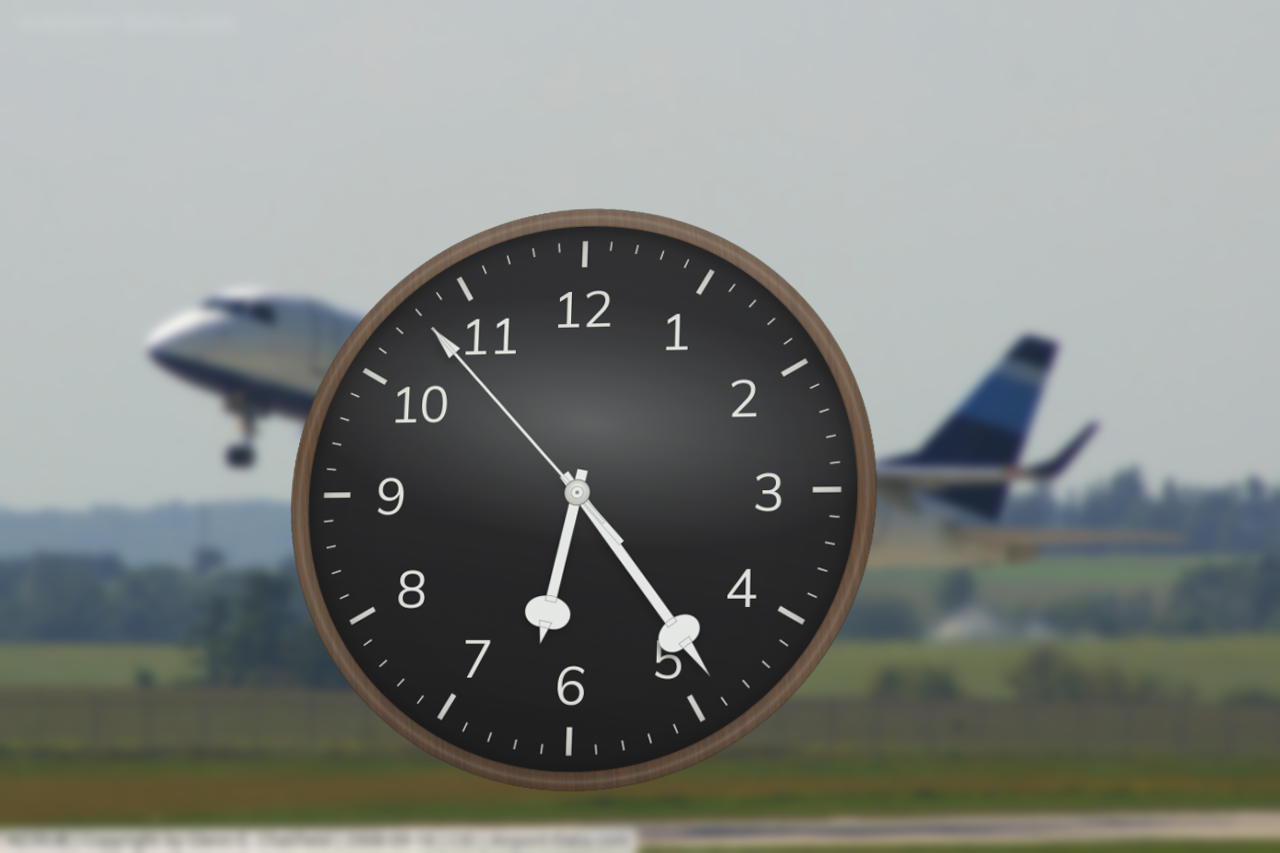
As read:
**6:23:53**
